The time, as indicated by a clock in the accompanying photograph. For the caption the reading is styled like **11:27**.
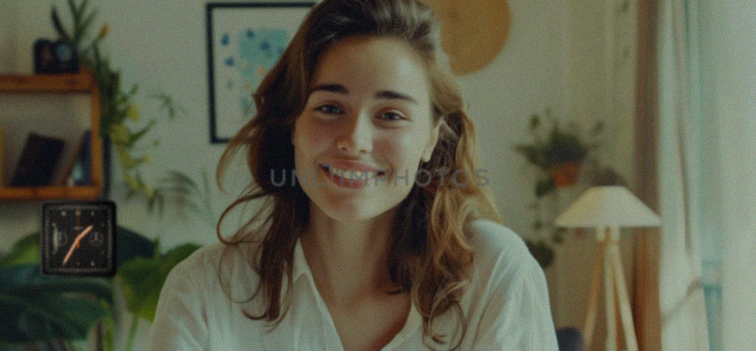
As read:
**1:35**
